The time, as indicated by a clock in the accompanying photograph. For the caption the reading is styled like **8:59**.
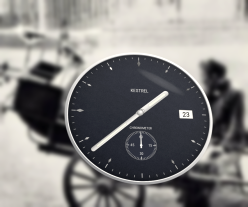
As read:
**1:38**
